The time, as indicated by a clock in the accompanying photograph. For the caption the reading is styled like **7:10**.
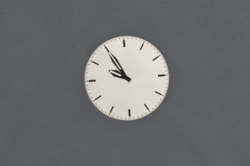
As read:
**9:55**
